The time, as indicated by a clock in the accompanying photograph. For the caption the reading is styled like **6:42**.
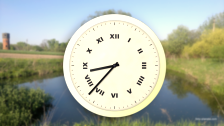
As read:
**8:37**
